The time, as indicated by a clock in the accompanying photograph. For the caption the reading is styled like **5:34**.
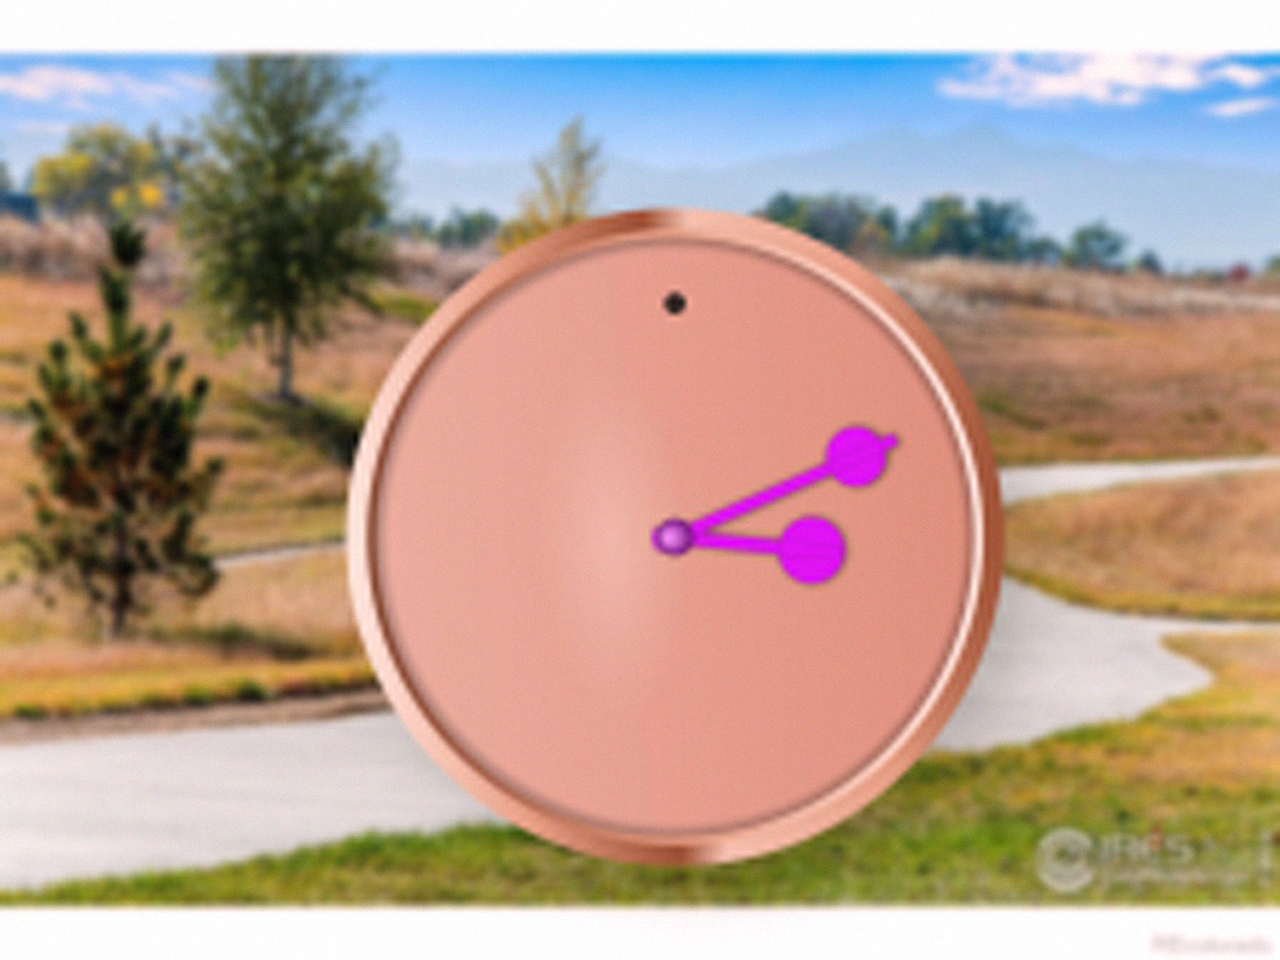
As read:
**3:11**
